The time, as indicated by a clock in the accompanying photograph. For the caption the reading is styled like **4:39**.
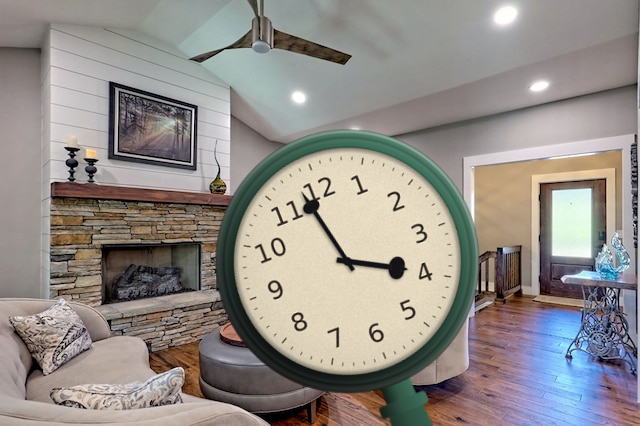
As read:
**3:58**
